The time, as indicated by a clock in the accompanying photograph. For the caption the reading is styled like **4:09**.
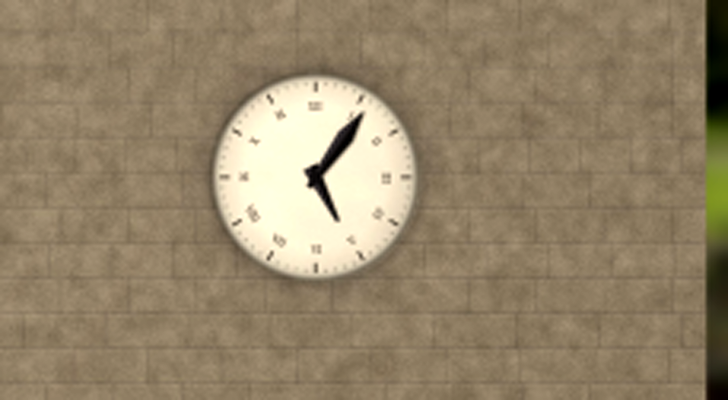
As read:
**5:06**
